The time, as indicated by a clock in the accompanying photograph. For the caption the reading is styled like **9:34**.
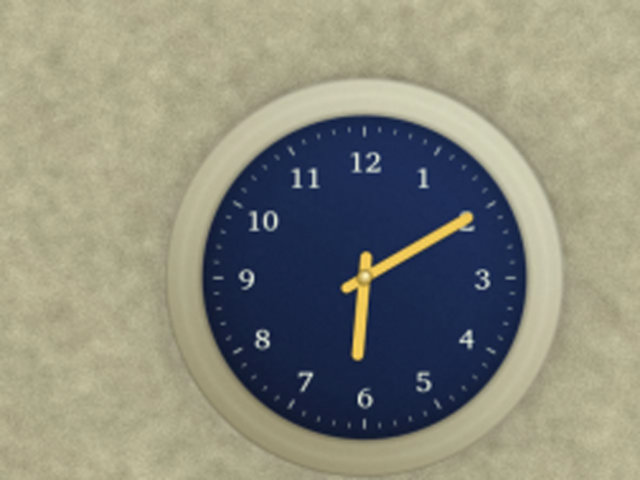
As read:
**6:10**
